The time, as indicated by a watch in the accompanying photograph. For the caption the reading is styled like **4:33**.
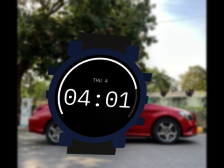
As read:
**4:01**
